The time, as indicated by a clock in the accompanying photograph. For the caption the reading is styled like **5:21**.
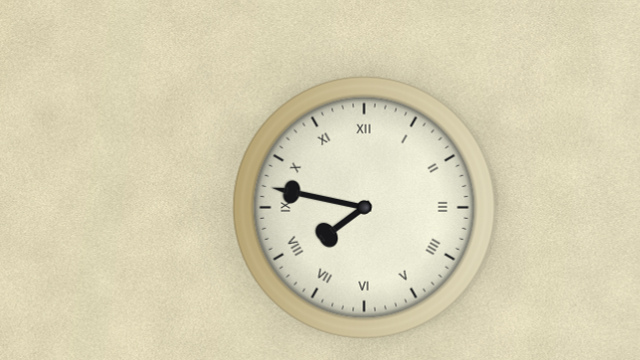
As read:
**7:47**
